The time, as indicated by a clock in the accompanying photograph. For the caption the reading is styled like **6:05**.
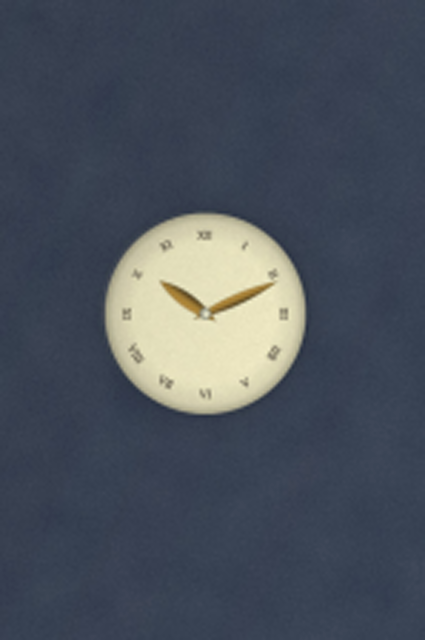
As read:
**10:11**
